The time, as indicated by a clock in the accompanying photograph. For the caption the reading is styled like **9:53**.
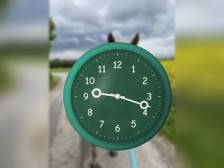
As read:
**9:18**
